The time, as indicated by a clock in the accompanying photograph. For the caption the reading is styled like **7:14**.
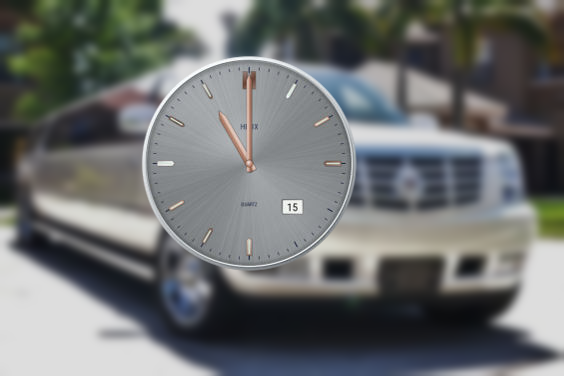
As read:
**11:00**
